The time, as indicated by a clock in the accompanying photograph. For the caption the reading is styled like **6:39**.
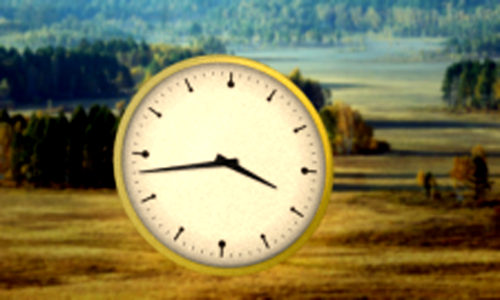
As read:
**3:43**
